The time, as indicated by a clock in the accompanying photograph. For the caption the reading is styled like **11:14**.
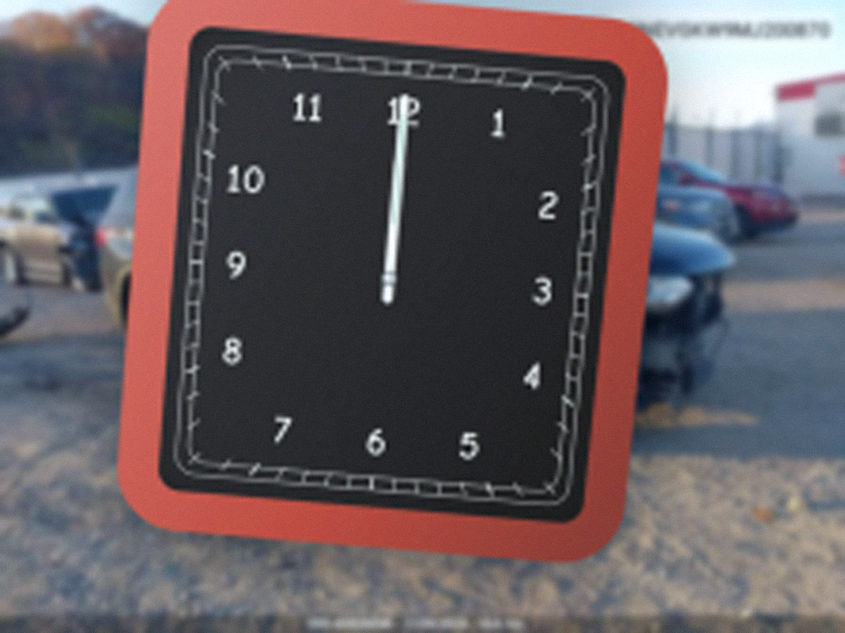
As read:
**12:00**
